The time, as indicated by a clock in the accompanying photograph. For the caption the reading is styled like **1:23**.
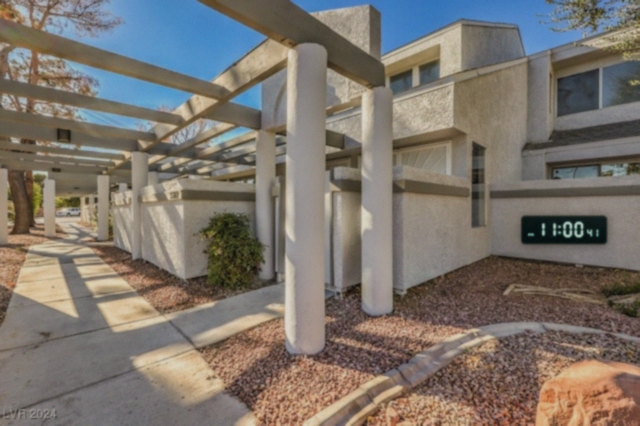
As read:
**11:00**
